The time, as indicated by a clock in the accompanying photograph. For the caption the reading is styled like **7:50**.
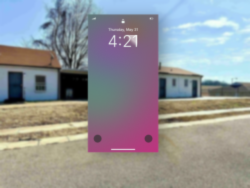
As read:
**4:21**
